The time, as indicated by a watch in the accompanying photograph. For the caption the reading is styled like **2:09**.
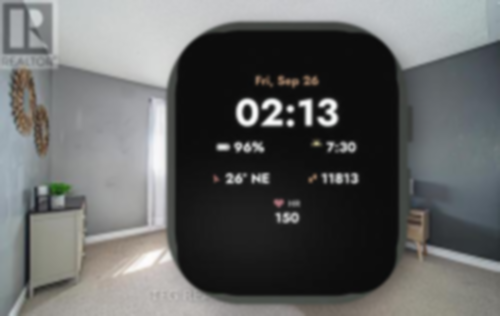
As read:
**2:13**
